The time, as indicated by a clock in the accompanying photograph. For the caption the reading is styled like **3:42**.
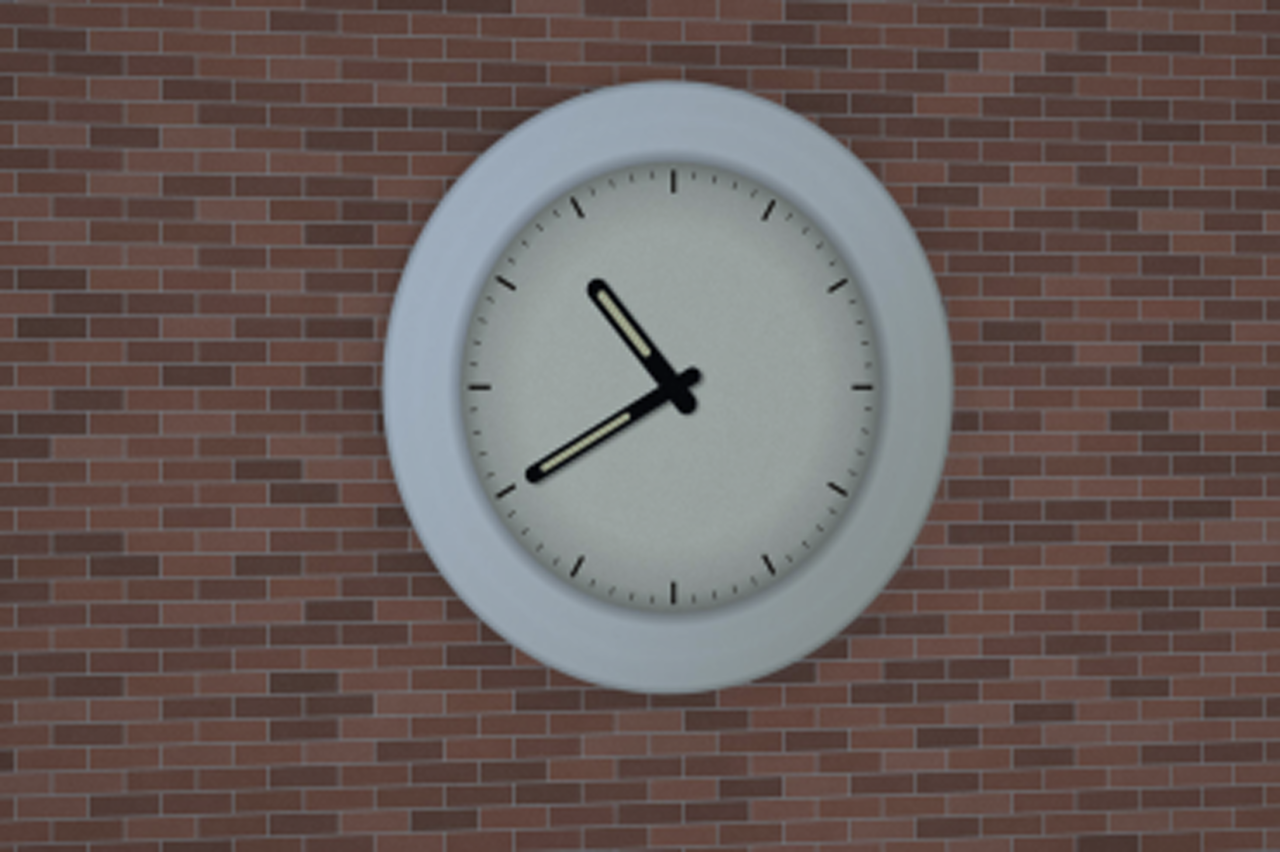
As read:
**10:40**
